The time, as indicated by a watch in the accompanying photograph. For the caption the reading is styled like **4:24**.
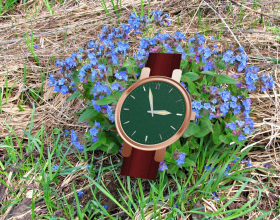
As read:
**2:57**
